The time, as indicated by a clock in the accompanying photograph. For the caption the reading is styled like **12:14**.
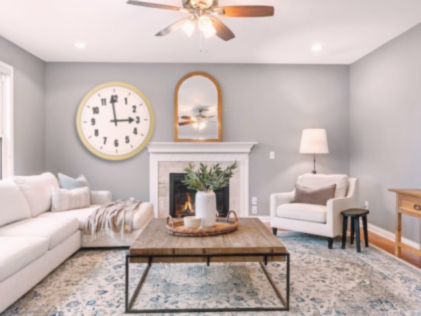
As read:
**2:59**
